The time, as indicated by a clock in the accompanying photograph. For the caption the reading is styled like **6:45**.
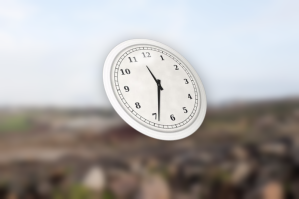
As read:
**11:34**
